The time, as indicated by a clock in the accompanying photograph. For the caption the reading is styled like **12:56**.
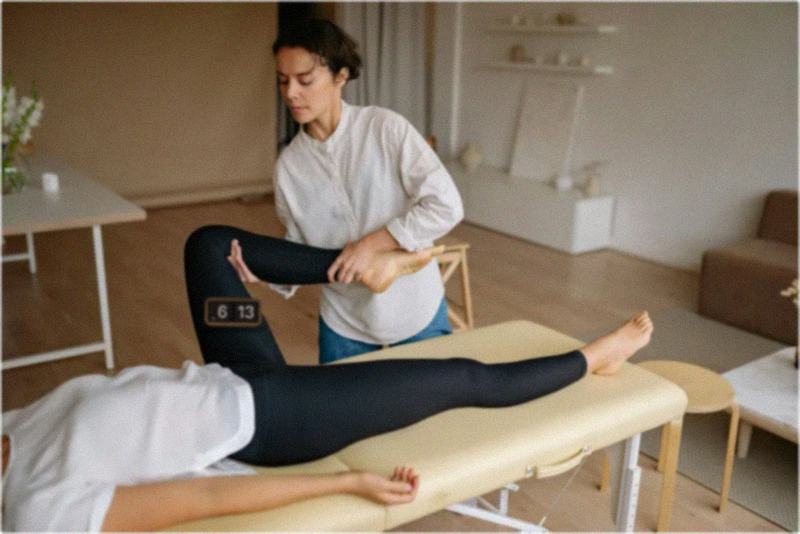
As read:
**6:13**
